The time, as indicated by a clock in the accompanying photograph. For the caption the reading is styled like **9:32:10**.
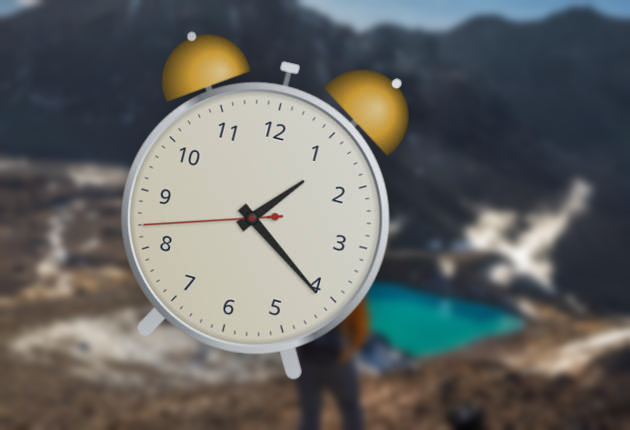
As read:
**1:20:42**
